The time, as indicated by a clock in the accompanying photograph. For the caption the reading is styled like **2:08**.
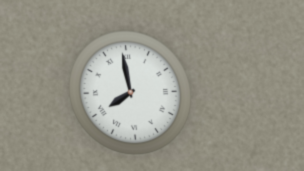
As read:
**7:59**
